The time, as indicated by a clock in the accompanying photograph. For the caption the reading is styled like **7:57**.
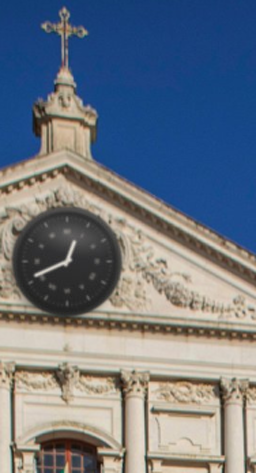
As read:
**12:41**
